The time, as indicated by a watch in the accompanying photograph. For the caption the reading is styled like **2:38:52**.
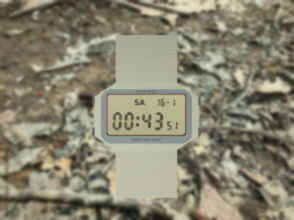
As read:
**0:43:51**
